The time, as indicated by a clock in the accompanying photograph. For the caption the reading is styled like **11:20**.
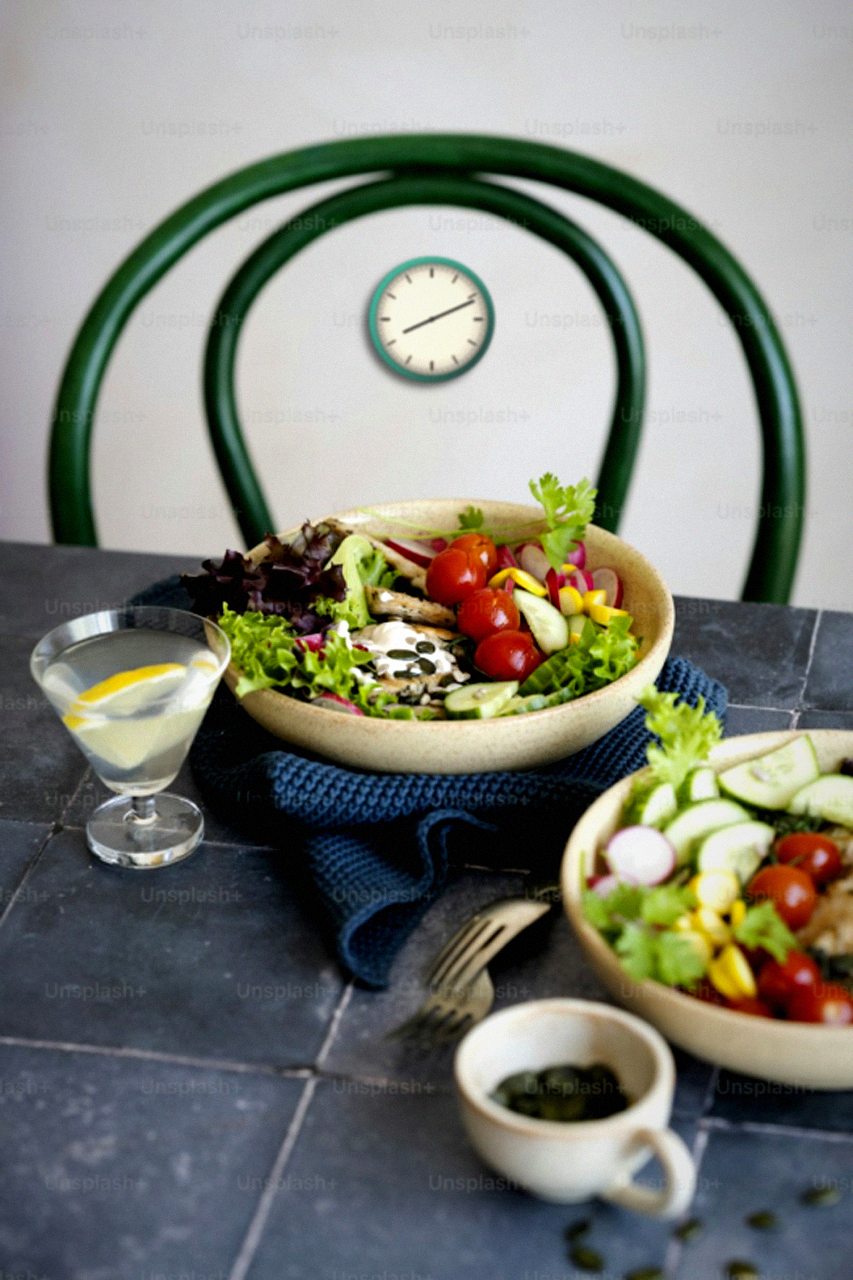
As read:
**8:11**
